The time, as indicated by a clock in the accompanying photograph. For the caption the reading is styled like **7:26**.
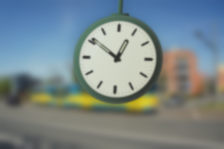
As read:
**12:51**
